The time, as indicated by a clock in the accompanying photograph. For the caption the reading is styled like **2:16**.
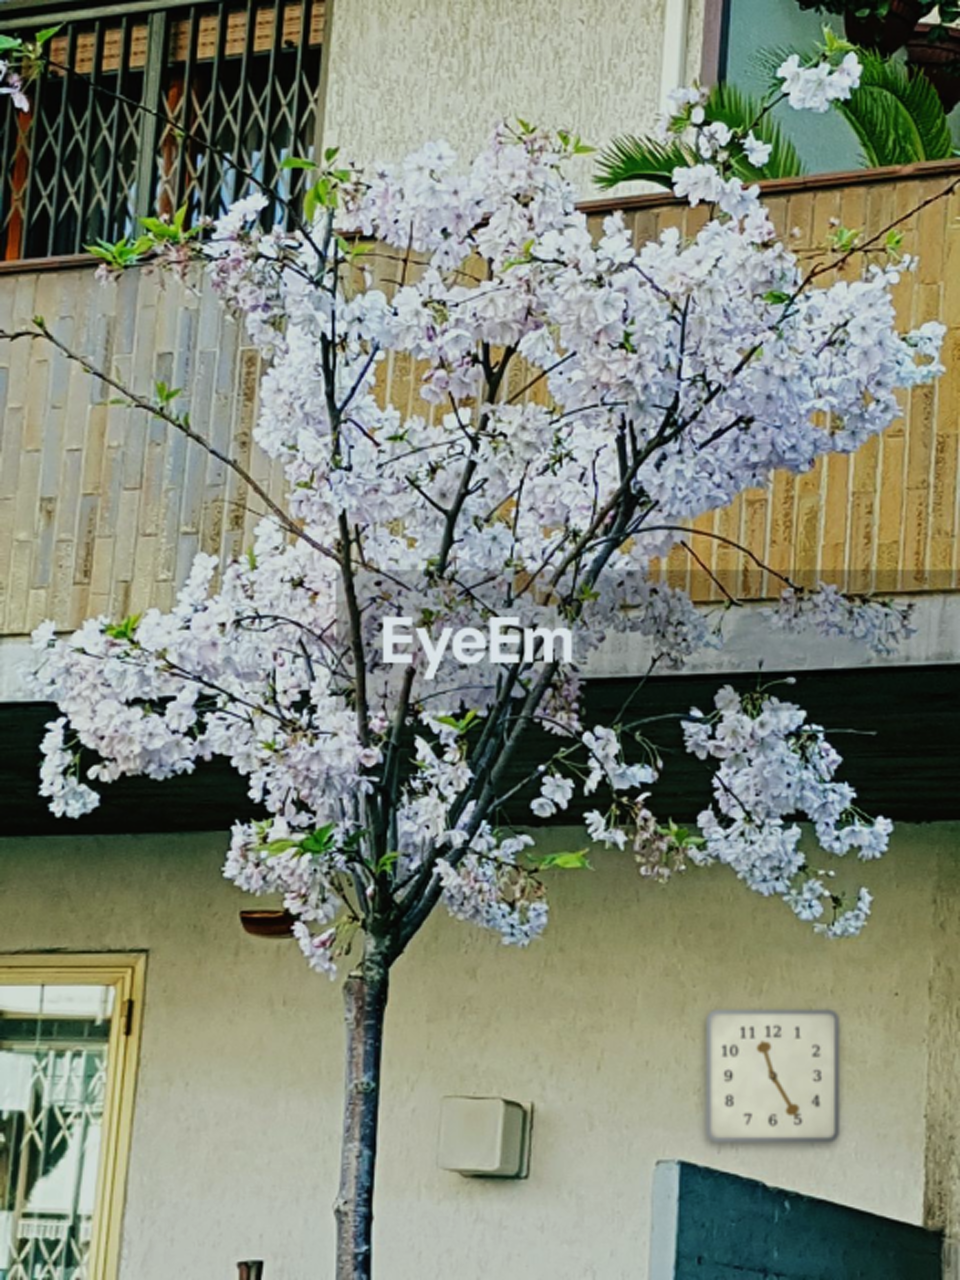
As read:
**11:25**
